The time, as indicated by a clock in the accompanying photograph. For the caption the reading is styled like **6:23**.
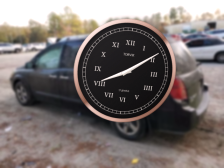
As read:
**8:09**
